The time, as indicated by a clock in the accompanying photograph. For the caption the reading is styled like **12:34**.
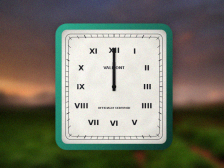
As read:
**12:00**
